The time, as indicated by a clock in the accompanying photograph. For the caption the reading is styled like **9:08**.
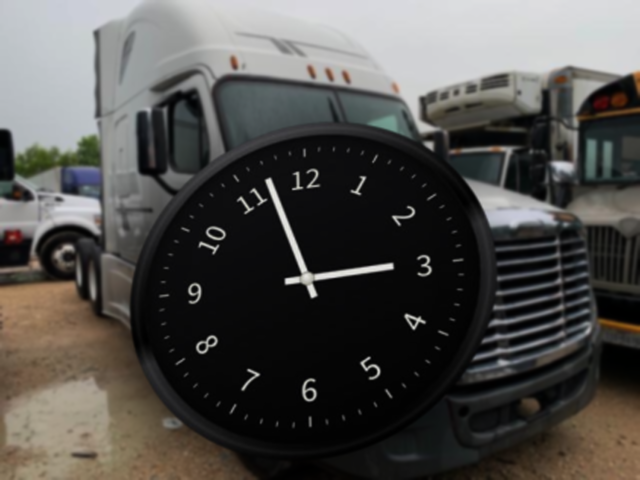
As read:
**2:57**
